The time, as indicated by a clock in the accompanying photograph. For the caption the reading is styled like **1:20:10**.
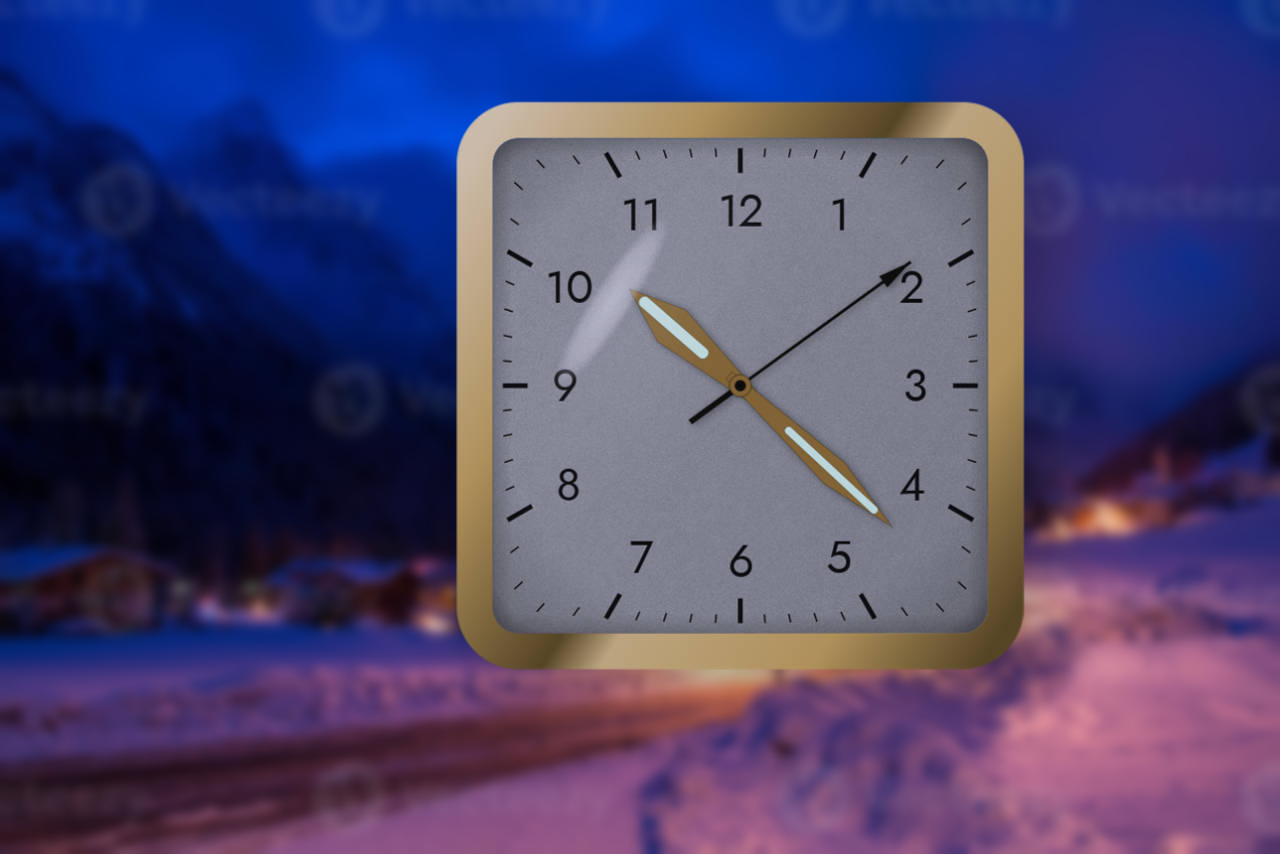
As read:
**10:22:09**
